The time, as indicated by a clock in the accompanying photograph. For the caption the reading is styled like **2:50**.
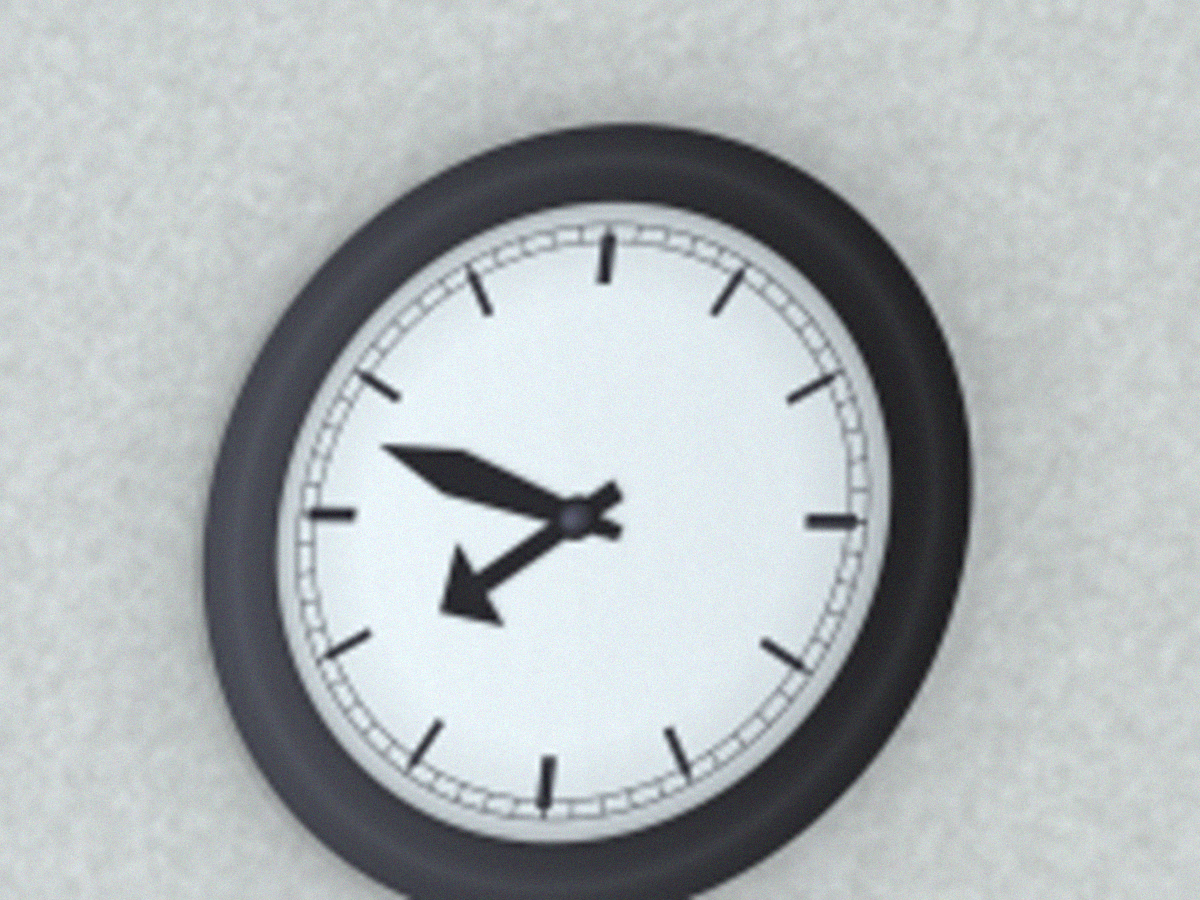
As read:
**7:48**
